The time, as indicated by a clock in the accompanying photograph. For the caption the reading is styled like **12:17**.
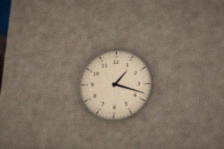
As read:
**1:18**
